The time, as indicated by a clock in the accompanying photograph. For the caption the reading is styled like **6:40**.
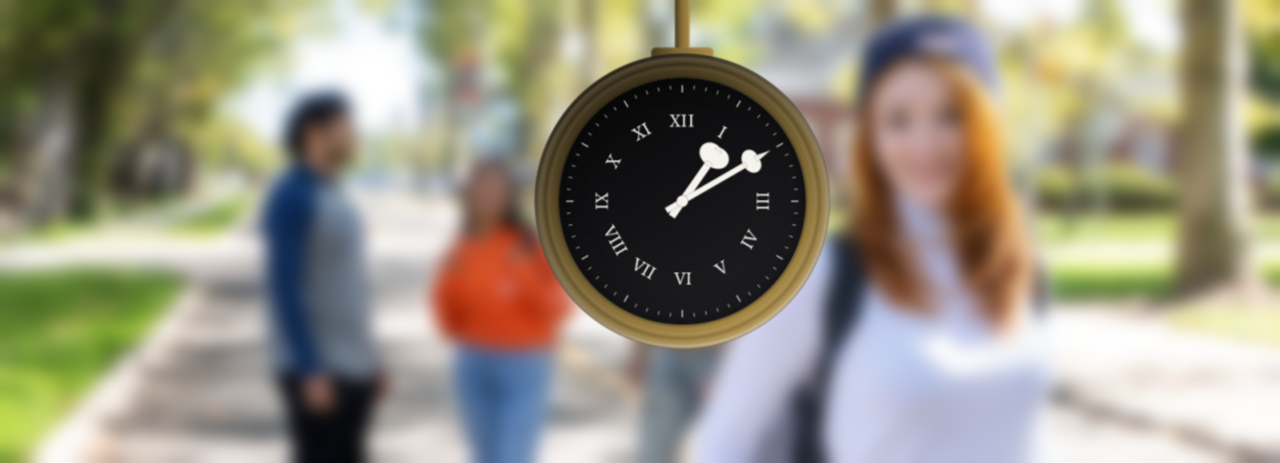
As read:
**1:10**
